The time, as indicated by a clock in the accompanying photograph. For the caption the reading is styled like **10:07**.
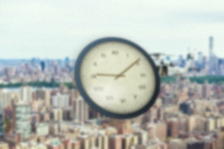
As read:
**9:09**
